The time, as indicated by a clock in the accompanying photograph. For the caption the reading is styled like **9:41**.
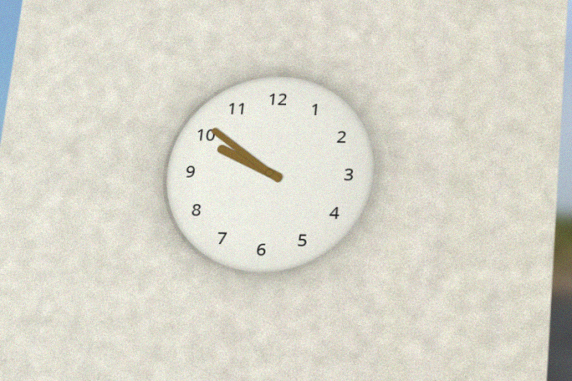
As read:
**9:51**
